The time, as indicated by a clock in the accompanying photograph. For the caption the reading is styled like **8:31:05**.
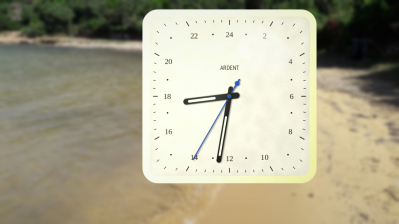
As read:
**17:31:35**
